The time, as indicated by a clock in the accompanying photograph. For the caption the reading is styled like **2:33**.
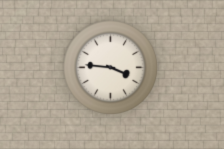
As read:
**3:46**
